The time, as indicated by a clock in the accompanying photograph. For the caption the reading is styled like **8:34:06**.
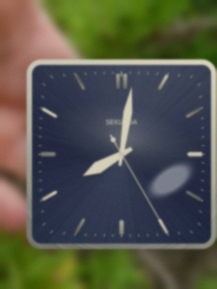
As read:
**8:01:25**
